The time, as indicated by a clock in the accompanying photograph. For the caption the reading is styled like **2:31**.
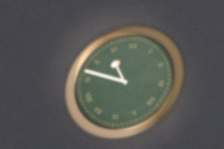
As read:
**10:47**
